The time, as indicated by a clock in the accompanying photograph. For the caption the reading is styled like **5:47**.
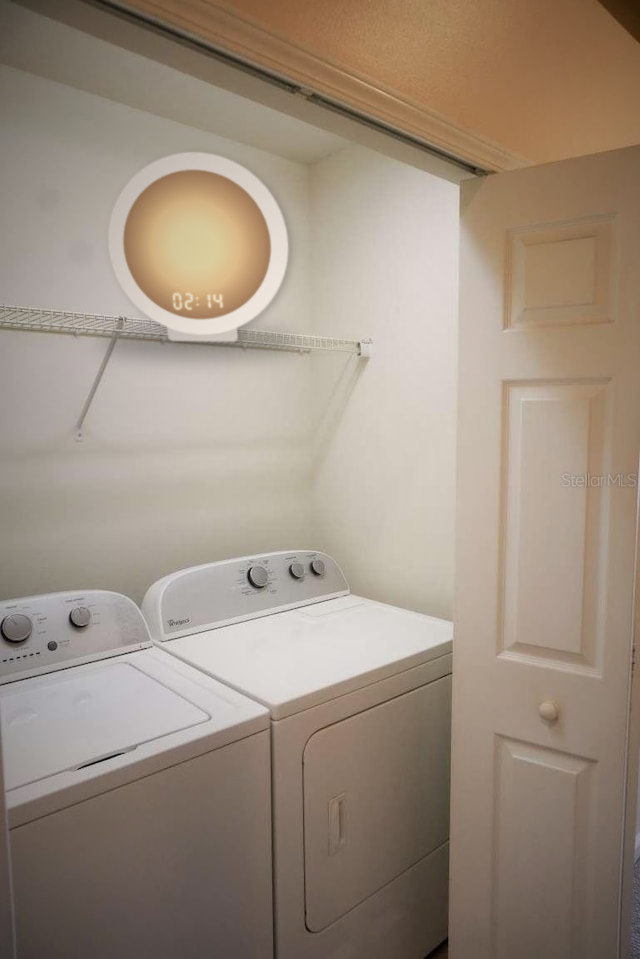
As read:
**2:14**
